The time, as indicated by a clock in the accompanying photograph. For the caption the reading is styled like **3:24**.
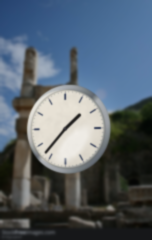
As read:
**1:37**
